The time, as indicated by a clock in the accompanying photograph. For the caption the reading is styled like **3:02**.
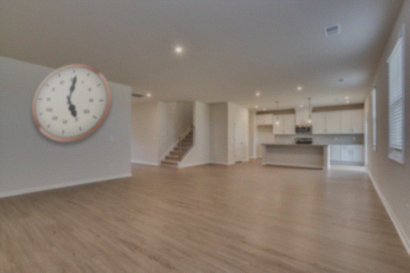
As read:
**5:01**
